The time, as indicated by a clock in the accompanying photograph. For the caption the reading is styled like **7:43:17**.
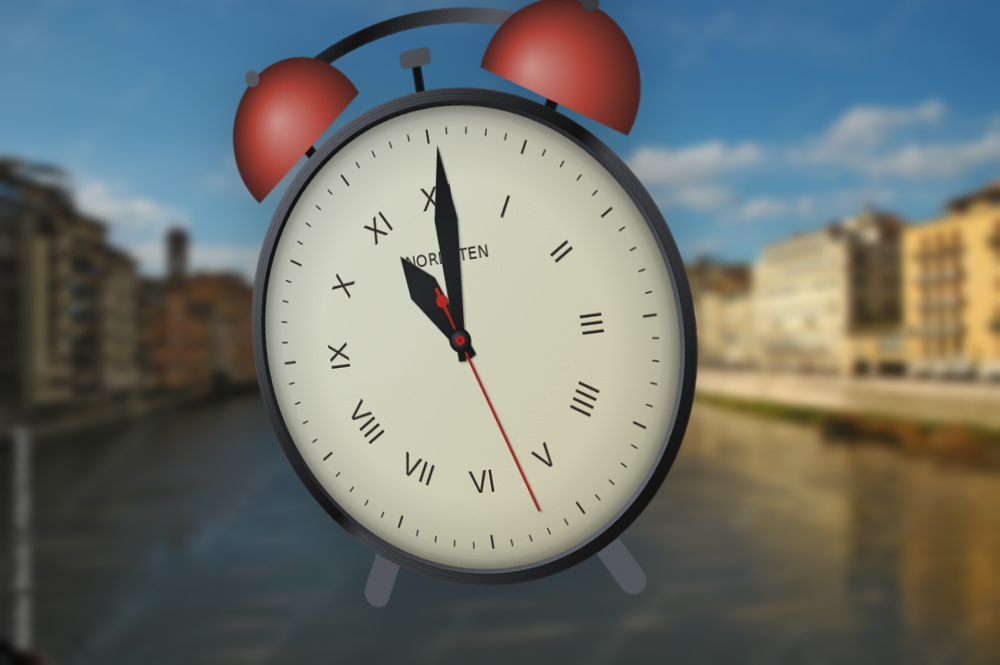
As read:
**11:00:27**
